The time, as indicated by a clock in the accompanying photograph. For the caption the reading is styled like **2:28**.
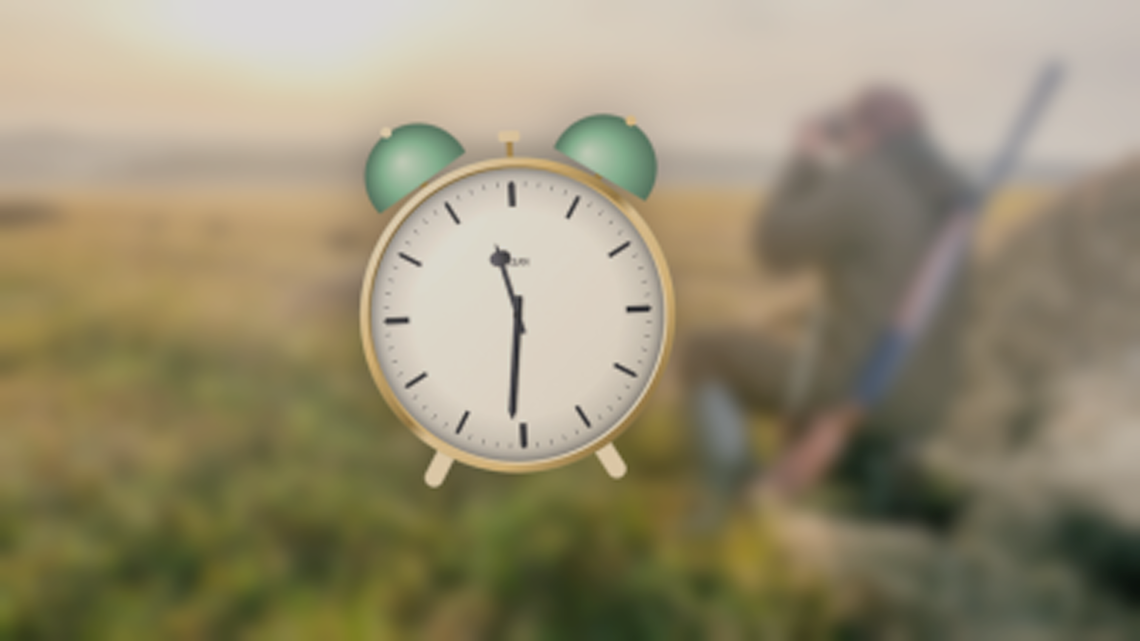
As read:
**11:31**
